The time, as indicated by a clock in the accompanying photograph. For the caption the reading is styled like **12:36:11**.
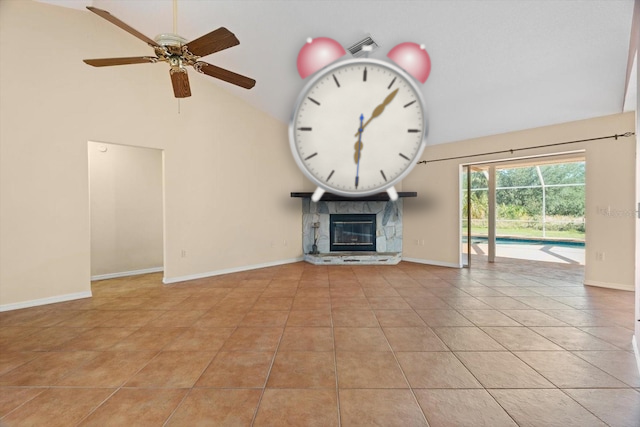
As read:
**6:06:30**
